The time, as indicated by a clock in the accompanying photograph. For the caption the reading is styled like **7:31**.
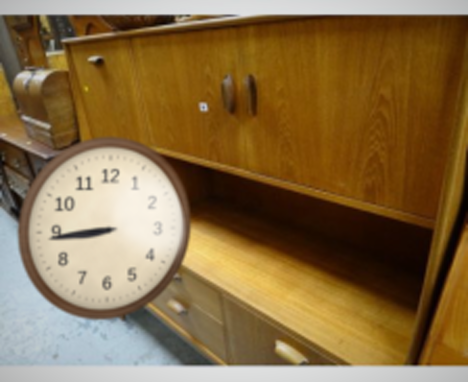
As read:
**8:44**
